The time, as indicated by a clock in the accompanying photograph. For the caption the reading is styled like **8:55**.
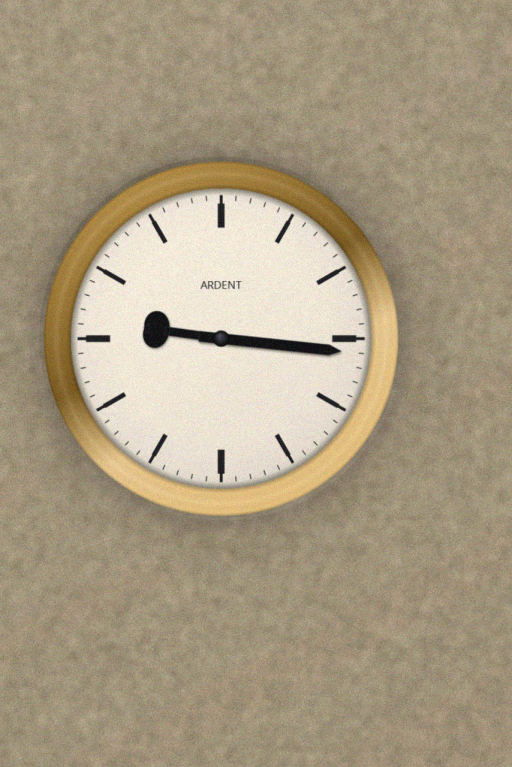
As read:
**9:16**
